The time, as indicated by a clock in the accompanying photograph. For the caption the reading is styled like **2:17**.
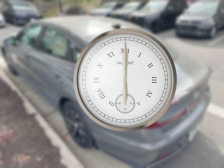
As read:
**6:00**
